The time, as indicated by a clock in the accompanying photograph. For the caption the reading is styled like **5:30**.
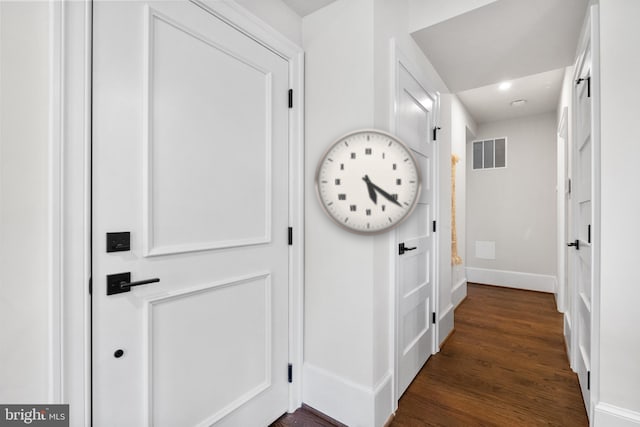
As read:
**5:21**
